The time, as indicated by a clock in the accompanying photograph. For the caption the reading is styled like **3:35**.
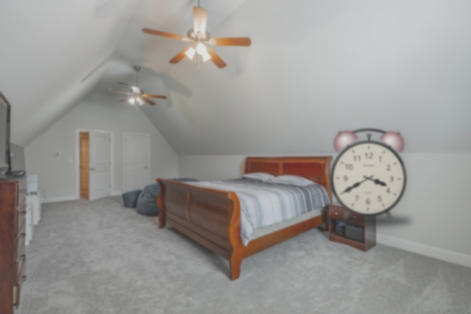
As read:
**3:40**
